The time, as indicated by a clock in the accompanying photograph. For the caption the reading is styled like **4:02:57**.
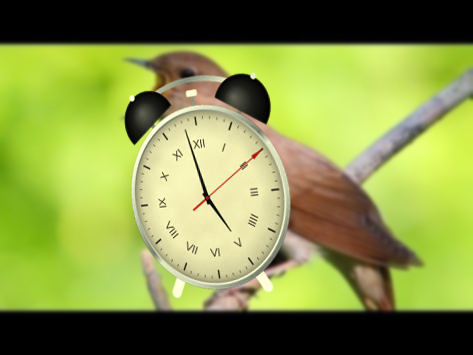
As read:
**4:58:10**
